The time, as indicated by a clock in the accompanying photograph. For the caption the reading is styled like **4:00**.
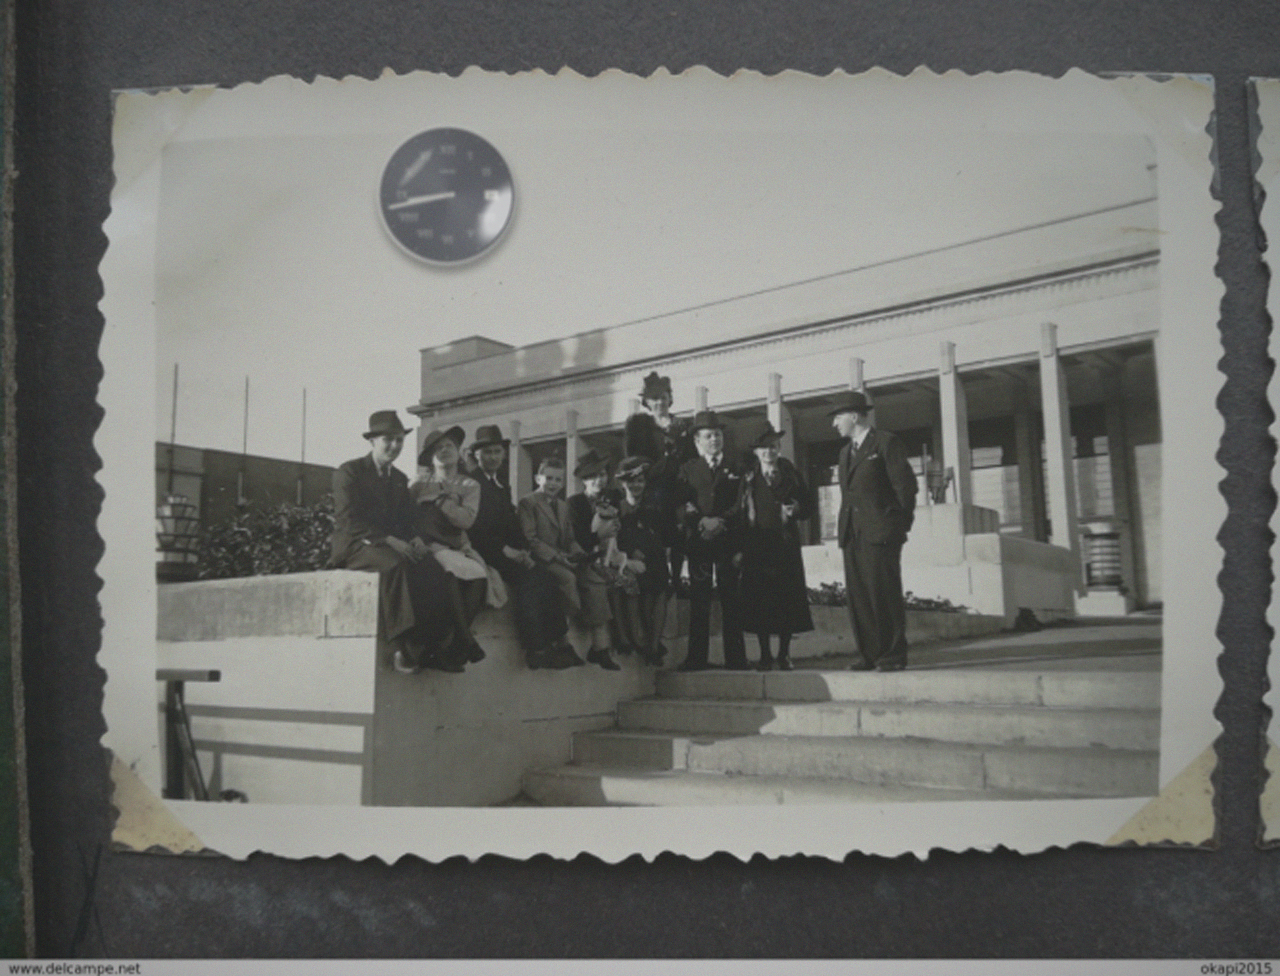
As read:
**8:43**
